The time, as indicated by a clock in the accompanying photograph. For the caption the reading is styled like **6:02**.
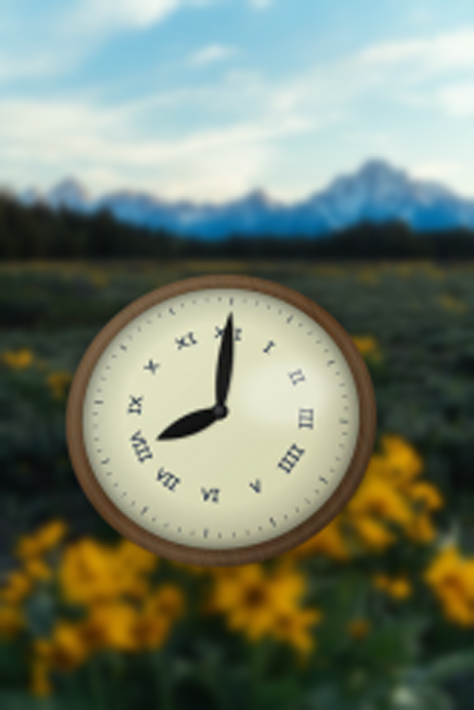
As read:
**8:00**
